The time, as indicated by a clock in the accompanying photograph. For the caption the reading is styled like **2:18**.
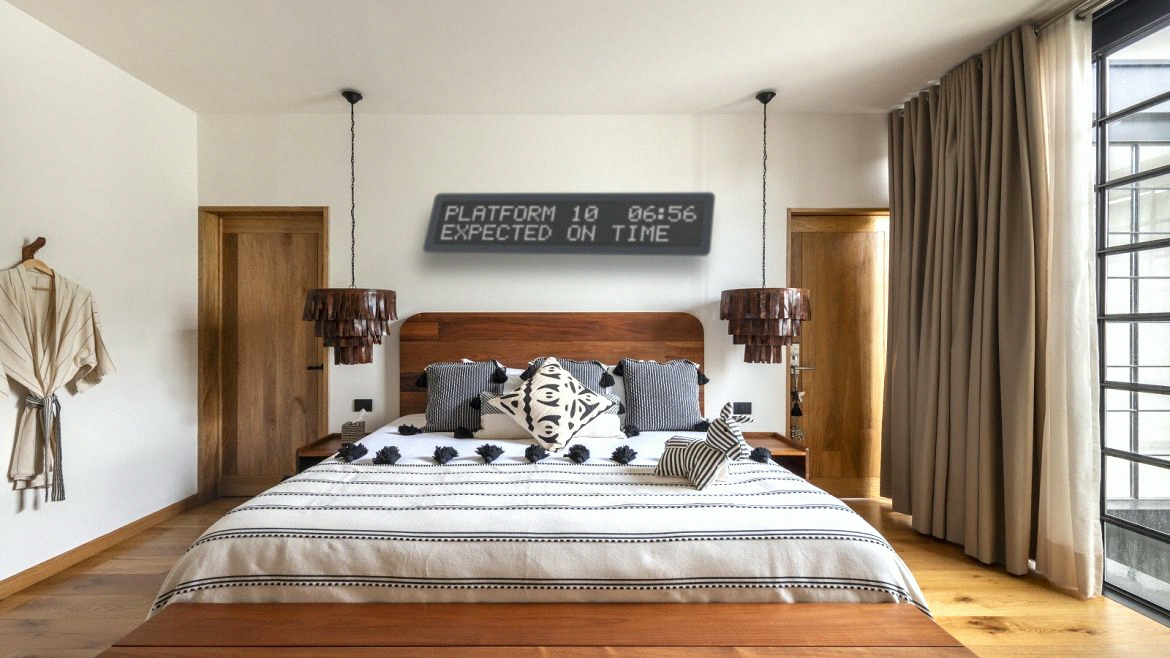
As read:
**6:56**
